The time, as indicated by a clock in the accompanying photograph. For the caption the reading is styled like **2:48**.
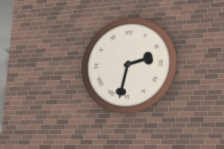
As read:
**2:32**
